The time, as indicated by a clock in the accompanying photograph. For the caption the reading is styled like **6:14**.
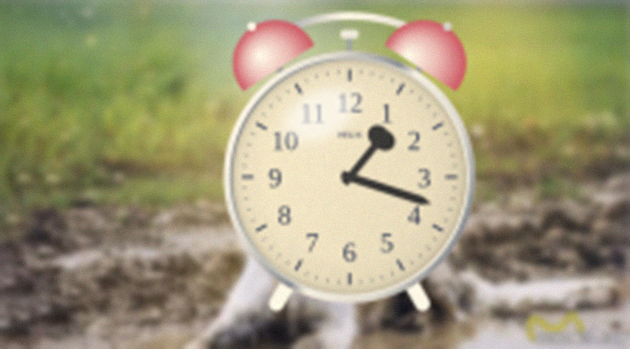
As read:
**1:18**
